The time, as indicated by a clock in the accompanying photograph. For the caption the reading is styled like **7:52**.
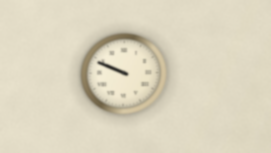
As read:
**9:49**
